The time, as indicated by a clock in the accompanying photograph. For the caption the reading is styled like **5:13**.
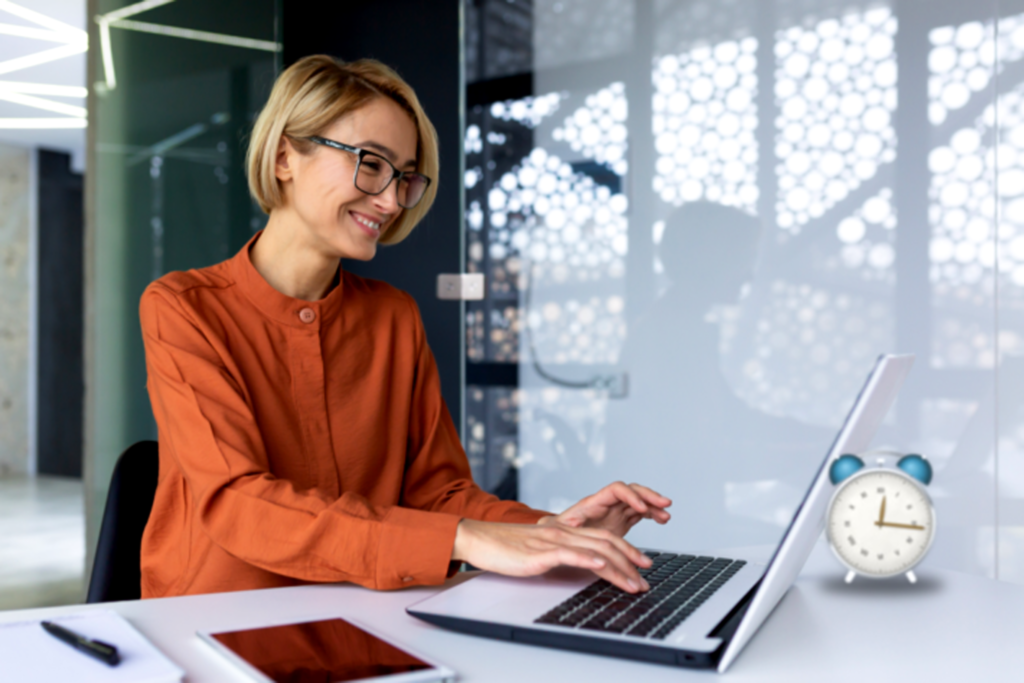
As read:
**12:16**
